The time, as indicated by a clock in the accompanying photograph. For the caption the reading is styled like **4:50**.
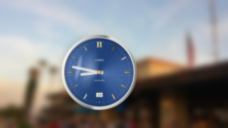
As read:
**8:47**
